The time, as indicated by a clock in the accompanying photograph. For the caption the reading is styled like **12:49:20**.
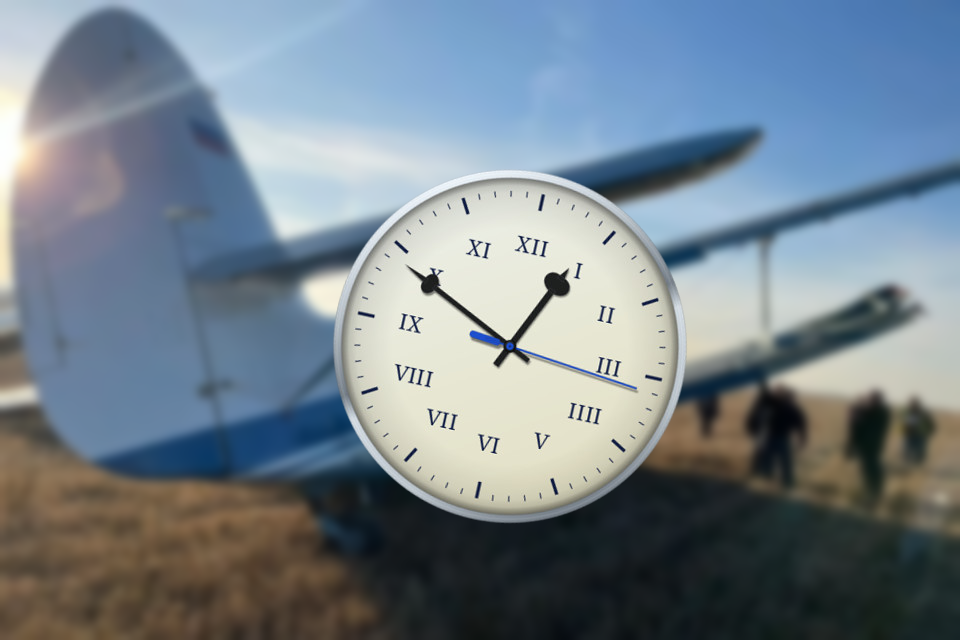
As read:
**12:49:16**
